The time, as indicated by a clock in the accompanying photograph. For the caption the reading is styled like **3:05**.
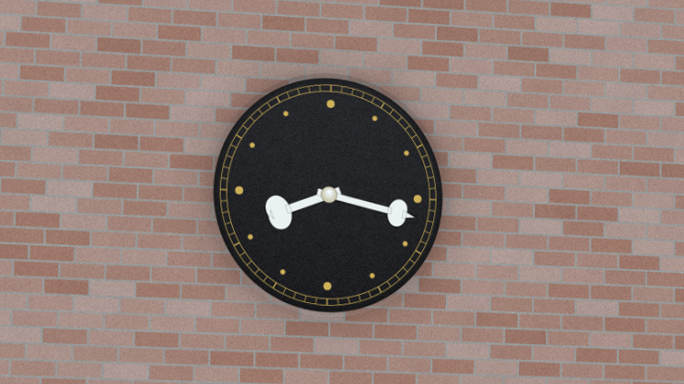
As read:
**8:17**
